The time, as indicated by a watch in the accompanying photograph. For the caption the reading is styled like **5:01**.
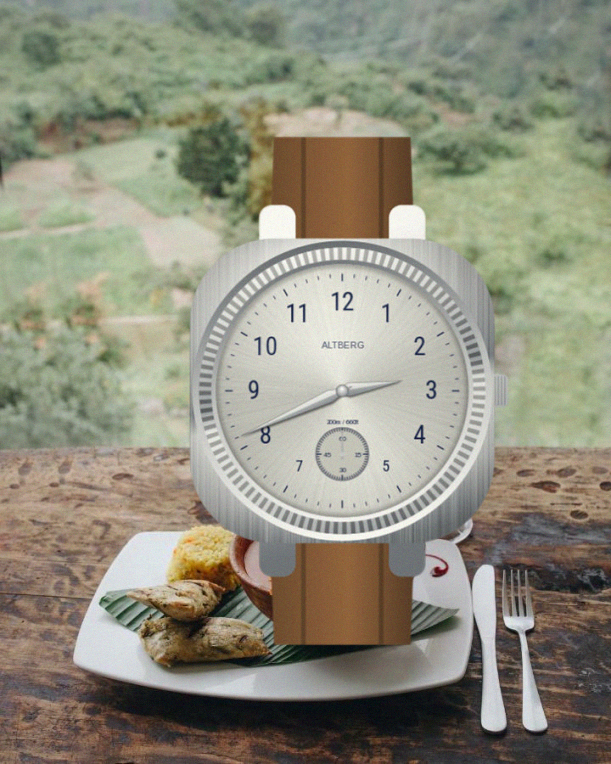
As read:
**2:41**
